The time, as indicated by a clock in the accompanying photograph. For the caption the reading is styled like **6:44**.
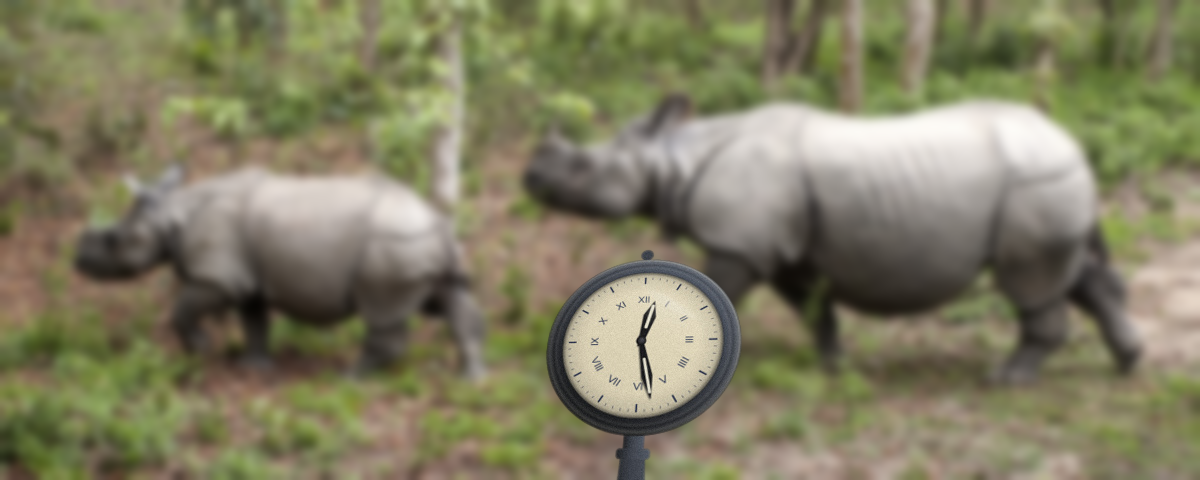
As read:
**12:28**
